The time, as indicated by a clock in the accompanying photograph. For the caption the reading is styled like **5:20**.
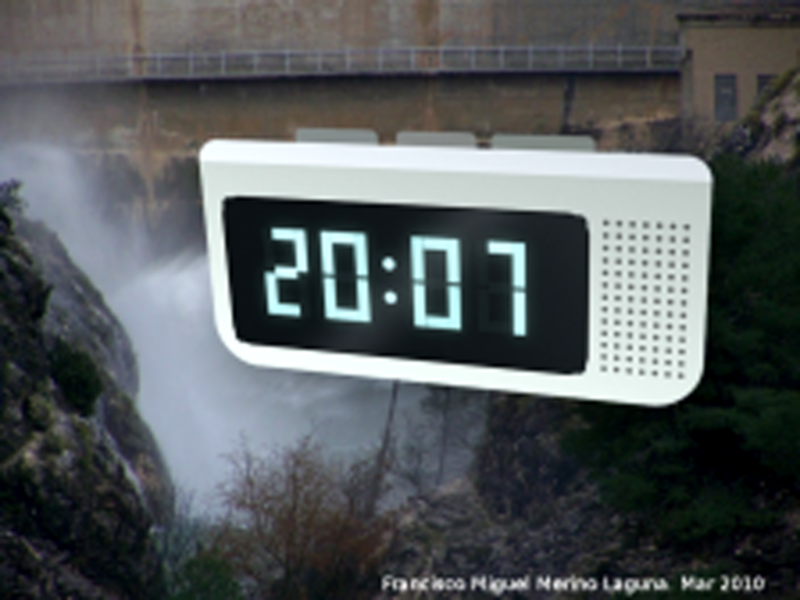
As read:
**20:07**
